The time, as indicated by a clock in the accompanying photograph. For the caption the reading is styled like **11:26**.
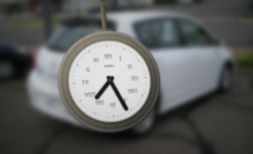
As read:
**7:26**
